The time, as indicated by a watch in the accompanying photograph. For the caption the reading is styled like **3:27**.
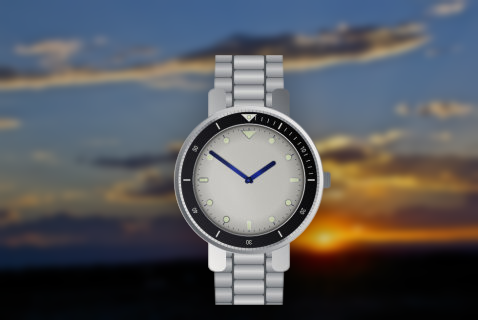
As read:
**1:51**
